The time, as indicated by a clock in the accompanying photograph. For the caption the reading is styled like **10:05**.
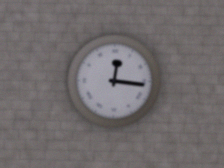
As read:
**12:16**
